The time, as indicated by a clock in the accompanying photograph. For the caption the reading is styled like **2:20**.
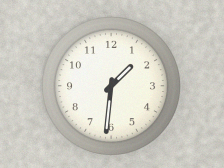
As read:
**1:31**
